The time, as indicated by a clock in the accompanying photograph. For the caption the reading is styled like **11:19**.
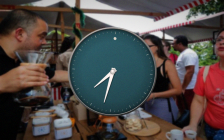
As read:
**7:32**
